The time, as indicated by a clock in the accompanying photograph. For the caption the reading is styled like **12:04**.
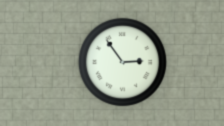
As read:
**2:54**
